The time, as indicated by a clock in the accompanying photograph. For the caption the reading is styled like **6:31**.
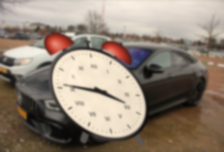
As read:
**3:46**
